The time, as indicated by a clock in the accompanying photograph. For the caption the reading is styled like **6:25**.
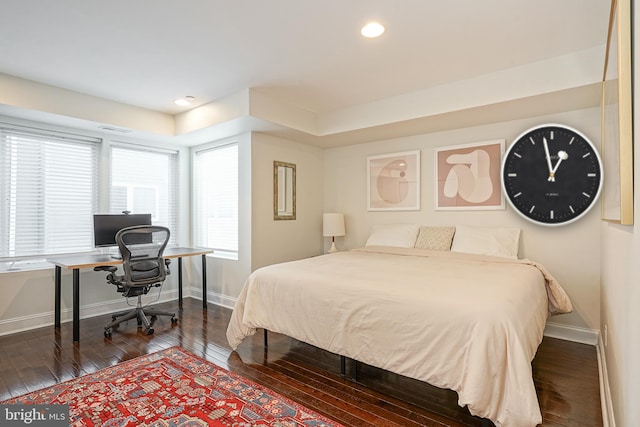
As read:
**12:58**
